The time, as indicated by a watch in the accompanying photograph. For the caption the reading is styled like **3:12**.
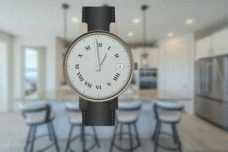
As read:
**12:59**
